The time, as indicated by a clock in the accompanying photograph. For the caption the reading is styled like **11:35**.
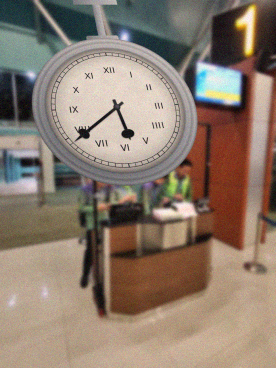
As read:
**5:39**
